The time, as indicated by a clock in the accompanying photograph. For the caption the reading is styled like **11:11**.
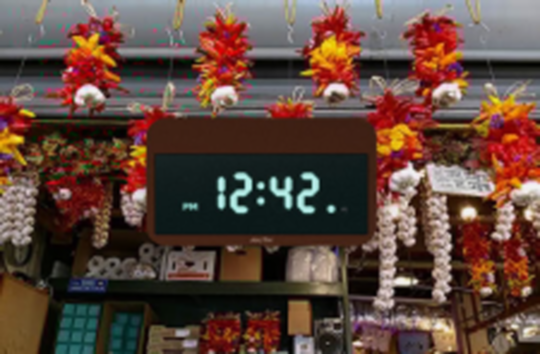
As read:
**12:42**
